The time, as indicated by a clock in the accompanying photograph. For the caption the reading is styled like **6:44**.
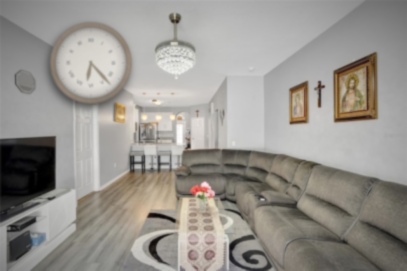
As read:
**6:23**
